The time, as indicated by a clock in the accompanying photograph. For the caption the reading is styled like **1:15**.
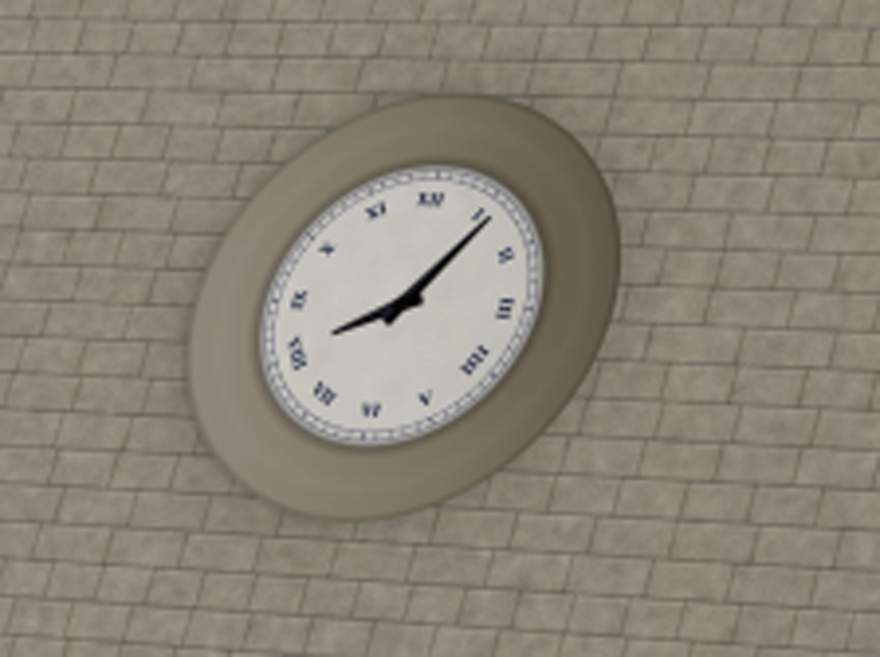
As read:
**8:06**
